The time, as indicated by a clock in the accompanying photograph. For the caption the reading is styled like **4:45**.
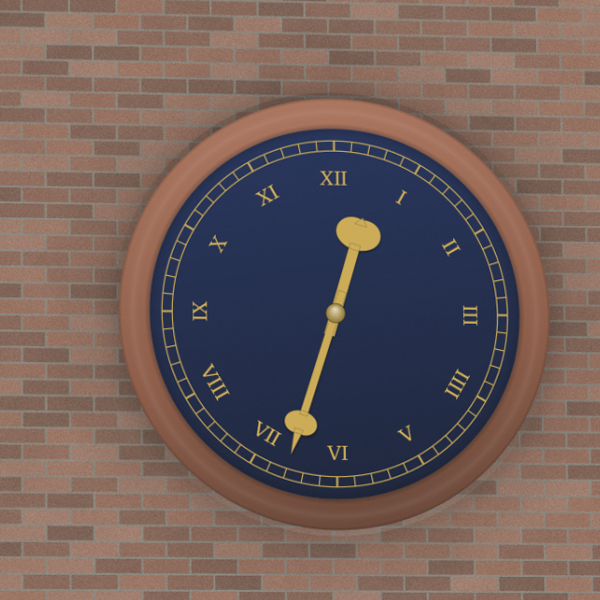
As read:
**12:33**
